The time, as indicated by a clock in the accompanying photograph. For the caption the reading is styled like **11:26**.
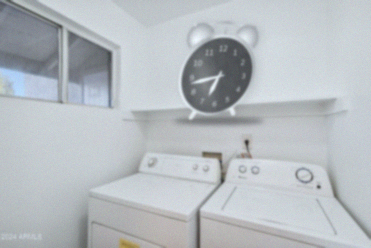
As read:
**6:43**
